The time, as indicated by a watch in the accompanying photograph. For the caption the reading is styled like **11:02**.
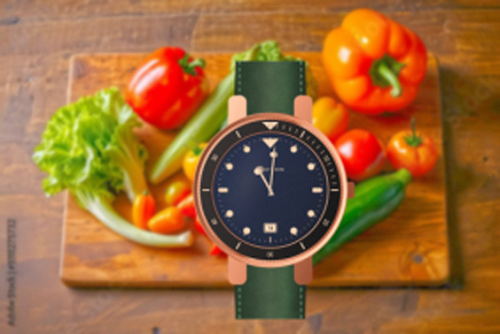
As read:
**11:01**
